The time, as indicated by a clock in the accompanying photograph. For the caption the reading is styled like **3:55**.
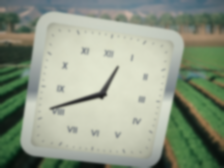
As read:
**12:41**
